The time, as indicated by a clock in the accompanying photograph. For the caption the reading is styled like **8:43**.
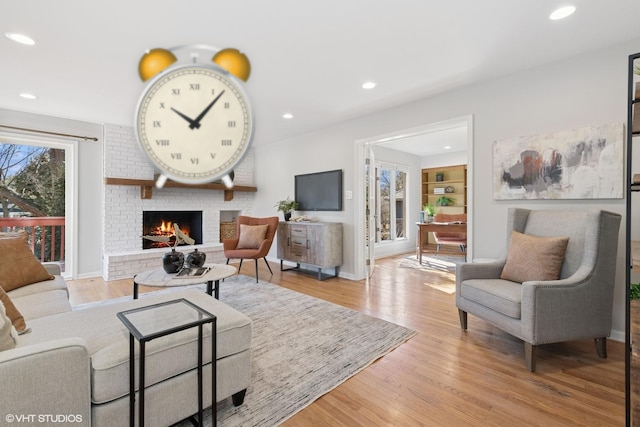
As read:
**10:07**
